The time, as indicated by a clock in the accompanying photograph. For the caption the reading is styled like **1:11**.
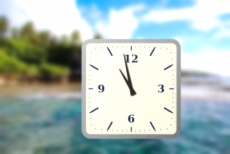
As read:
**10:58**
